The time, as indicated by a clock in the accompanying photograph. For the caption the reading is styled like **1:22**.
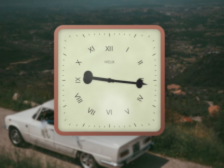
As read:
**9:16**
